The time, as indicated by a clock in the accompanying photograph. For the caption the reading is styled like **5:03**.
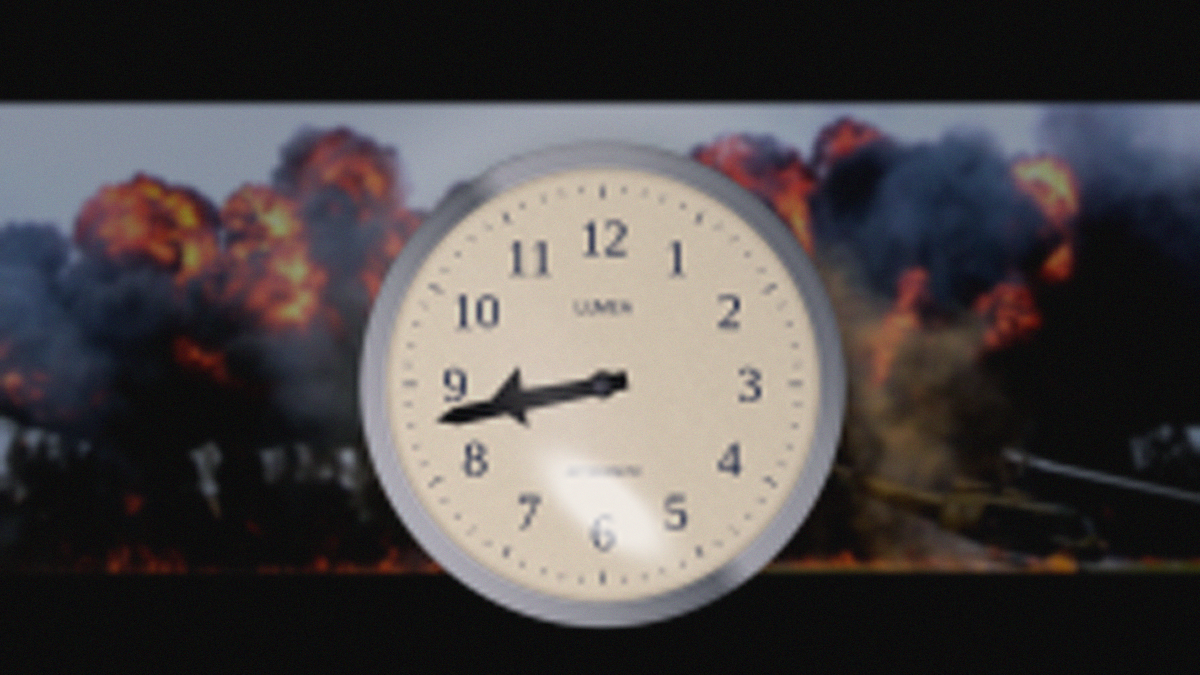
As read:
**8:43**
